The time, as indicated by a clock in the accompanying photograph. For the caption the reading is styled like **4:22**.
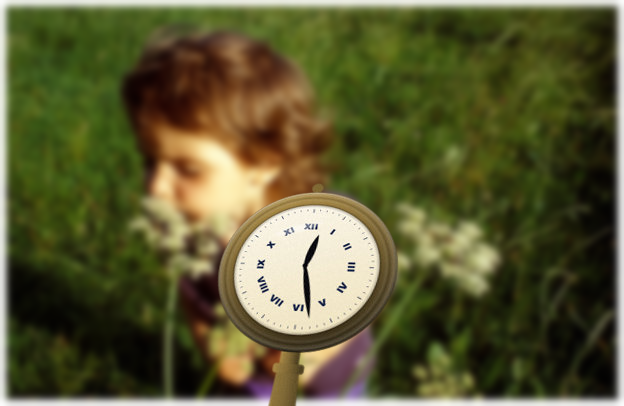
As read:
**12:28**
